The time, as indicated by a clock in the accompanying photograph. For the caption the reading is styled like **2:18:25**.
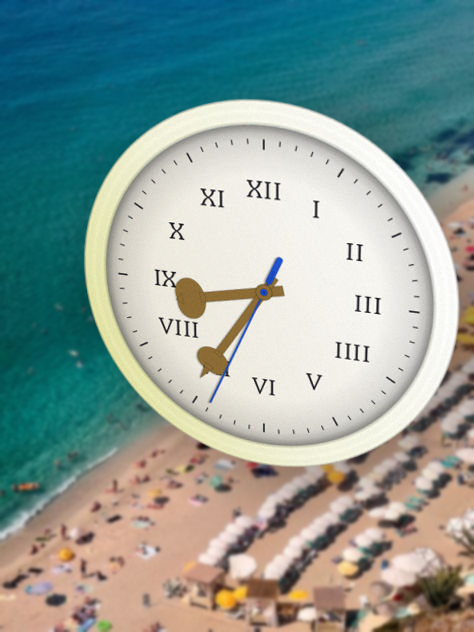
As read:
**8:35:34**
